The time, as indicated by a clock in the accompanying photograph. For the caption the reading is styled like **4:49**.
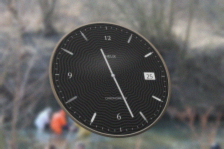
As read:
**11:27**
